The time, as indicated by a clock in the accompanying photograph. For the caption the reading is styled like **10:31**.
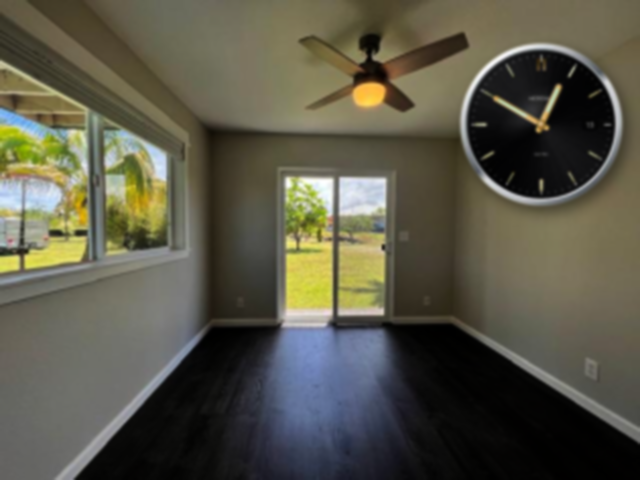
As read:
**12:50**
